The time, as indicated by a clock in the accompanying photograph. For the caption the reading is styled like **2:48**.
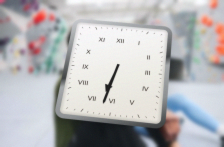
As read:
**6:32**
